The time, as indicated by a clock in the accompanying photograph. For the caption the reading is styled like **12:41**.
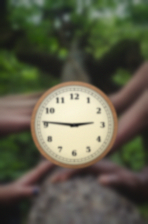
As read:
**2:46**
